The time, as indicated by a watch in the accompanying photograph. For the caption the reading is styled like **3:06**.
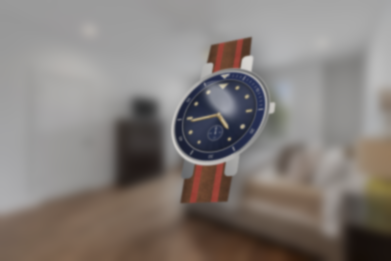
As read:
**4:44**
